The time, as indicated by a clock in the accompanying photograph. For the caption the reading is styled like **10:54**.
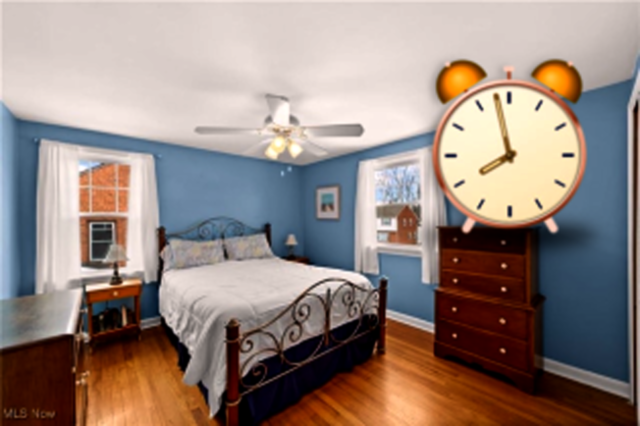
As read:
**7:58**
